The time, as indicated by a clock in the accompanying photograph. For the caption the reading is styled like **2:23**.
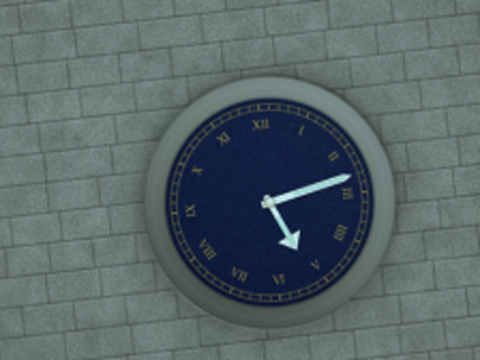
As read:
**5:13**
